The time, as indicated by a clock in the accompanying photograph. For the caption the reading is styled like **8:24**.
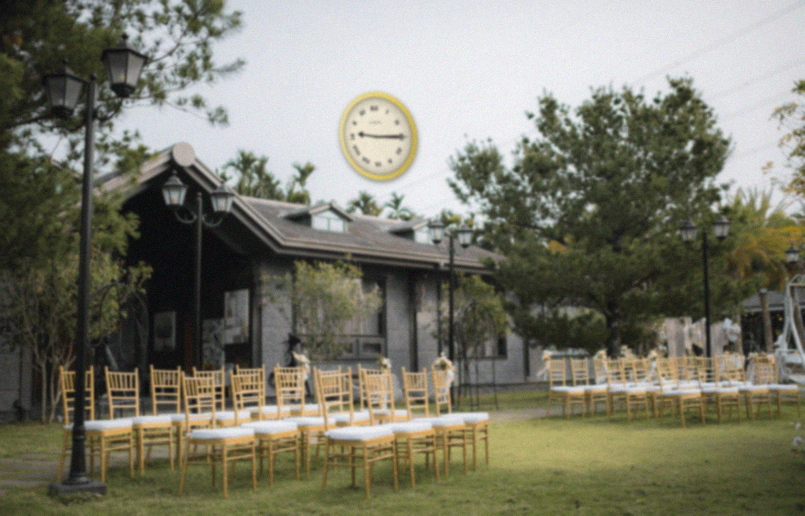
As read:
**9:15**
